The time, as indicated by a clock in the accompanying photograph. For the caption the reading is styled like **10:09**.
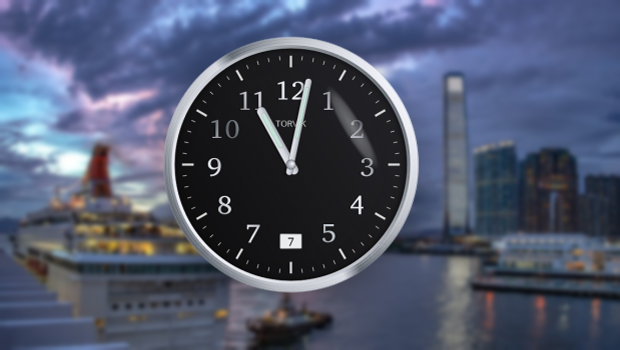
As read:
**11:02**
